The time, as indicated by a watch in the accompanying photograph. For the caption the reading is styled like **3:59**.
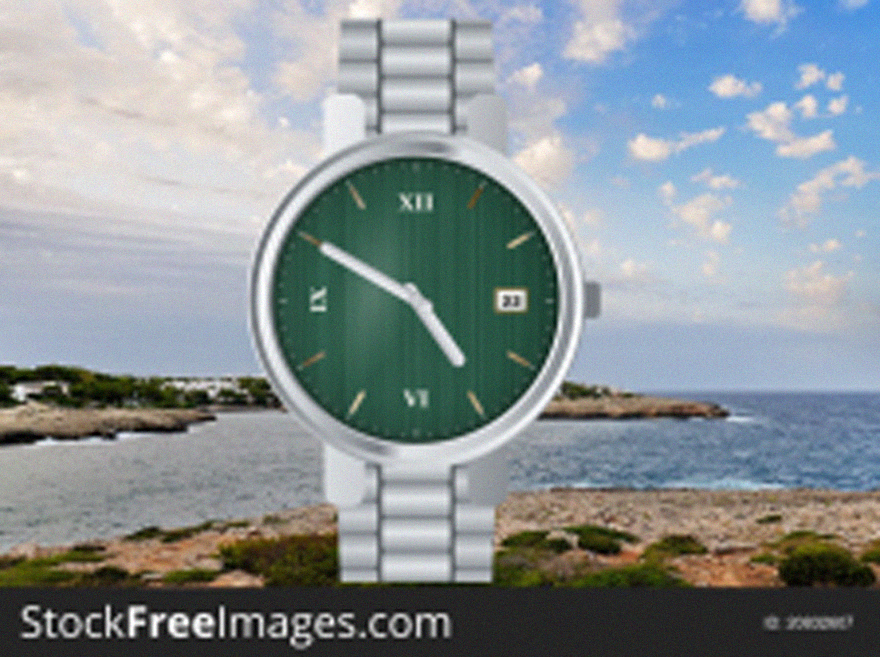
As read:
**4:50**
